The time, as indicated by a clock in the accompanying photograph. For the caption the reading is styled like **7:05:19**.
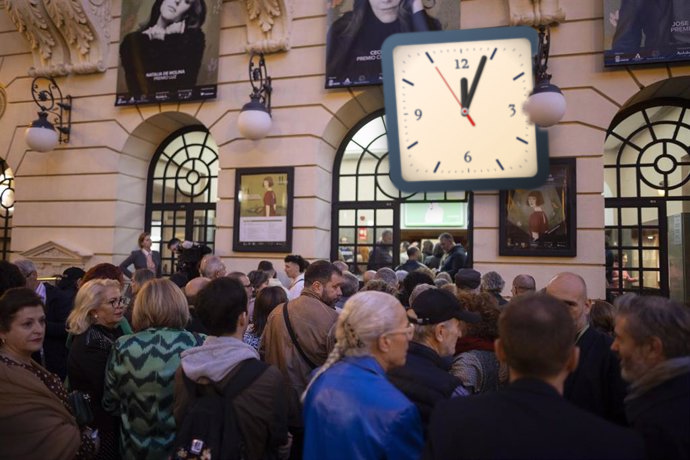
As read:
**12:03:55**
